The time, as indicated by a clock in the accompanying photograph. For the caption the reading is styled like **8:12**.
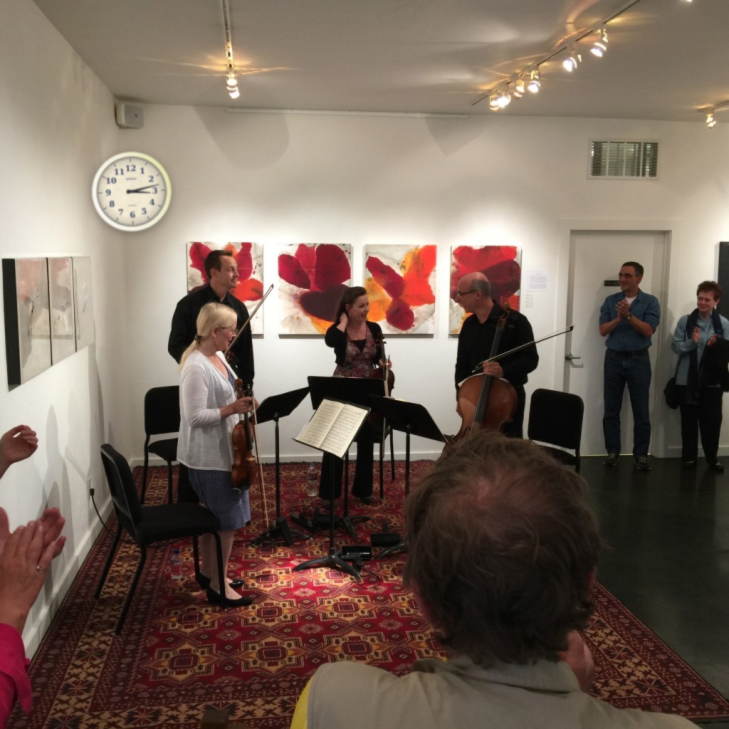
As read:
**3:13**
